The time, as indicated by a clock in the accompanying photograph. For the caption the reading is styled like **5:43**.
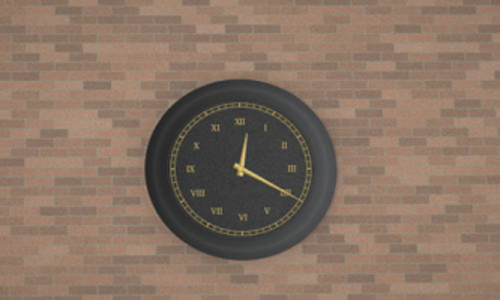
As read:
**12:20**
